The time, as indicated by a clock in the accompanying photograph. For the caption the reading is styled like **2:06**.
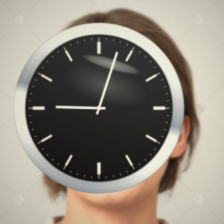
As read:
**9:03**
